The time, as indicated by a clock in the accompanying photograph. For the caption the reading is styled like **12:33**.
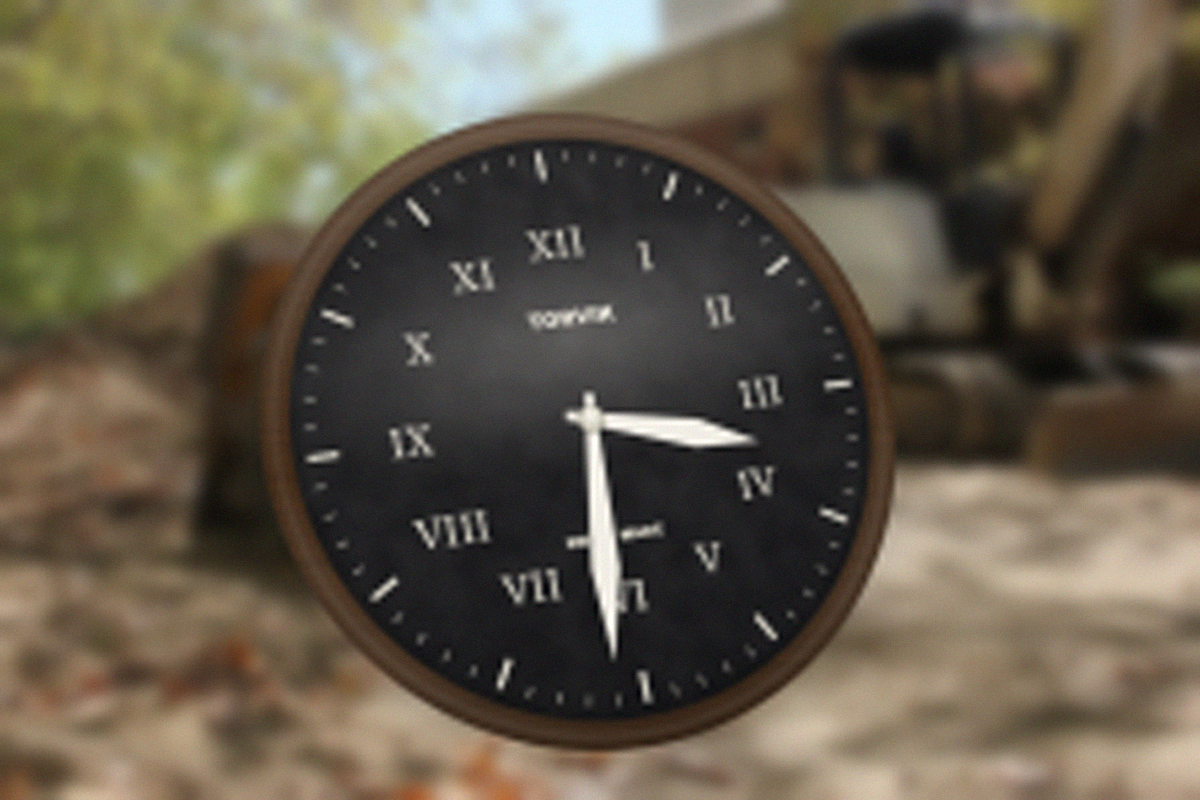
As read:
**3:31**
